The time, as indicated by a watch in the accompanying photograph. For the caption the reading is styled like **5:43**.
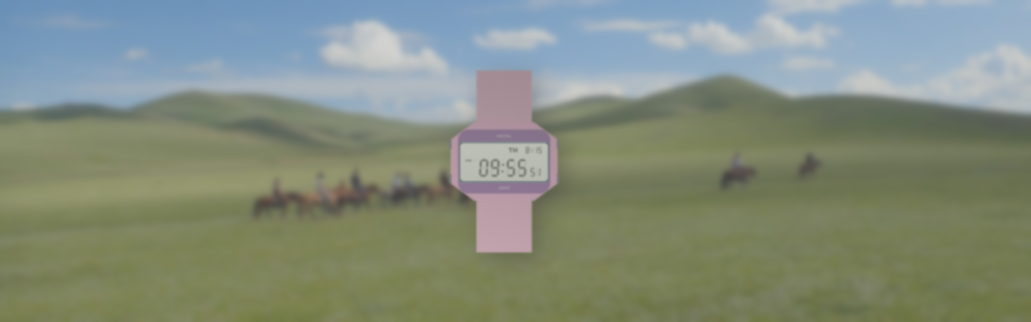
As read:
**9:55**
